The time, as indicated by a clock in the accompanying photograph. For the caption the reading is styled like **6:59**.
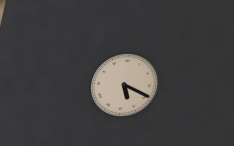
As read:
**5:19**
